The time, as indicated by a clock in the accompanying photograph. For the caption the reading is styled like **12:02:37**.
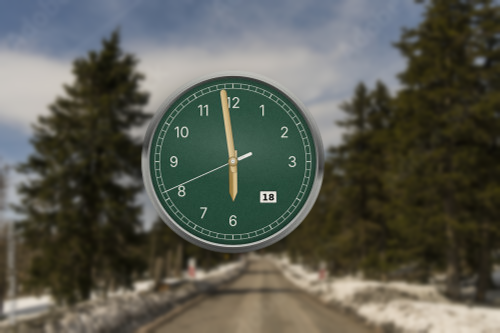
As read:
**5:58:41**
